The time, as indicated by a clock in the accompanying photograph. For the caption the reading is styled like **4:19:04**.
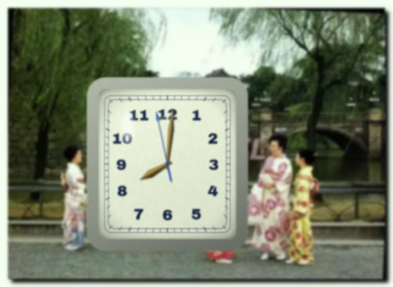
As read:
**8:00:58**
